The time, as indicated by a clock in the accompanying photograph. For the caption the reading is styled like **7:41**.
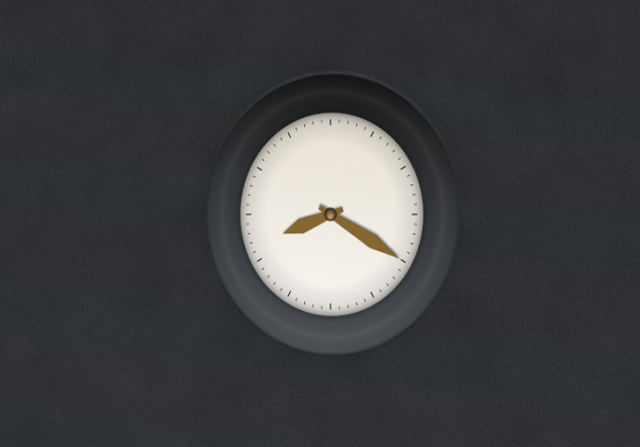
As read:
**8:20**
